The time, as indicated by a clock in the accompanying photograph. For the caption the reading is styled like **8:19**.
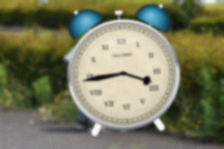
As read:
**3:44**
